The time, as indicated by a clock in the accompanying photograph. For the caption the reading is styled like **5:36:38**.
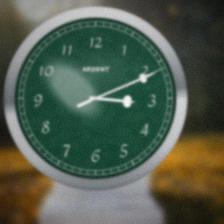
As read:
**3:11:11**
